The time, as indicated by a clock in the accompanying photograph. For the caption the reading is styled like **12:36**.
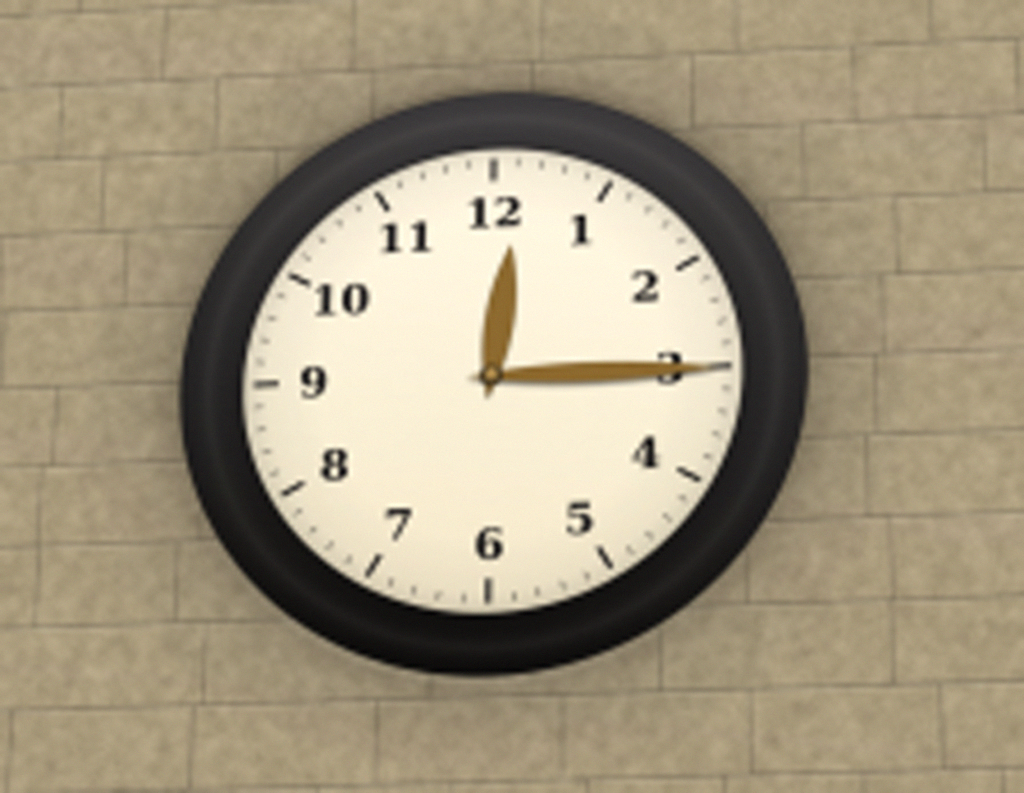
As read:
**12:15**
